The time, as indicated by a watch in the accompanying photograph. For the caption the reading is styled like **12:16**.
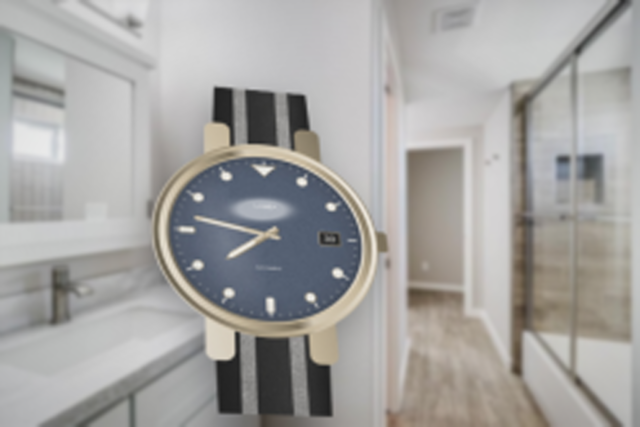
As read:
**7:47**
